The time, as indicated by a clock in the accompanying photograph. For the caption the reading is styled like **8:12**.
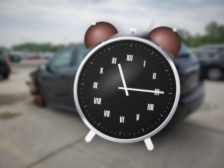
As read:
**11:15**
